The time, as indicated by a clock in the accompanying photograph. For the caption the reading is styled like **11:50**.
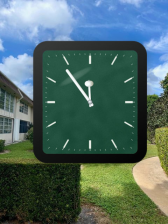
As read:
**11:54**
